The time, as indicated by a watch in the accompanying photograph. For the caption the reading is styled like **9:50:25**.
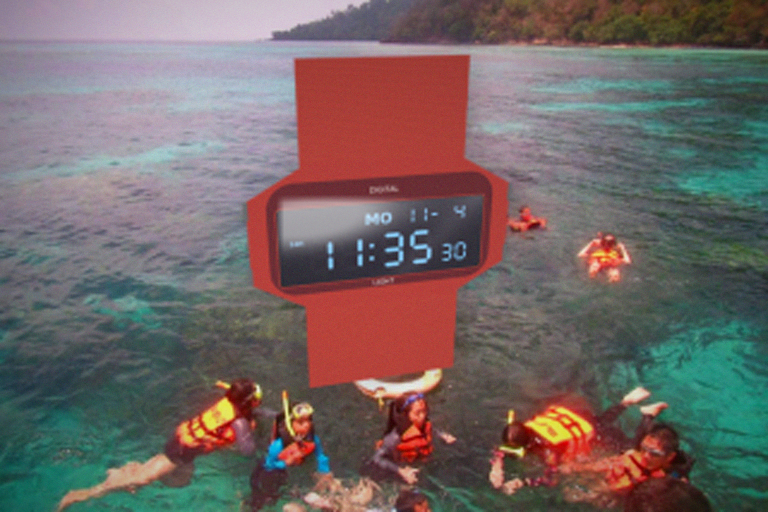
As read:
**11:35:30**
